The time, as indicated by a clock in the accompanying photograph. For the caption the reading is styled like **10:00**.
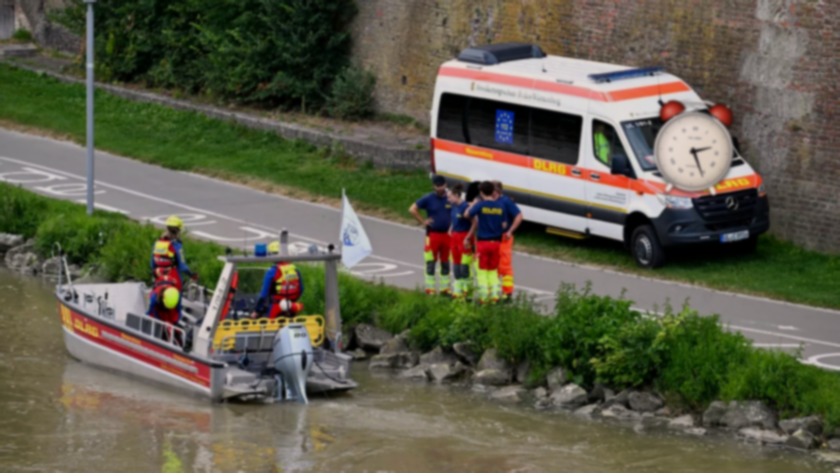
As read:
**2:26**
